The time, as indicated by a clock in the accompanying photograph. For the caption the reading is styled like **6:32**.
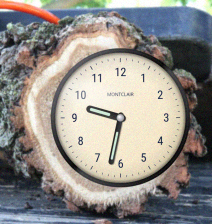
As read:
**9:32**
